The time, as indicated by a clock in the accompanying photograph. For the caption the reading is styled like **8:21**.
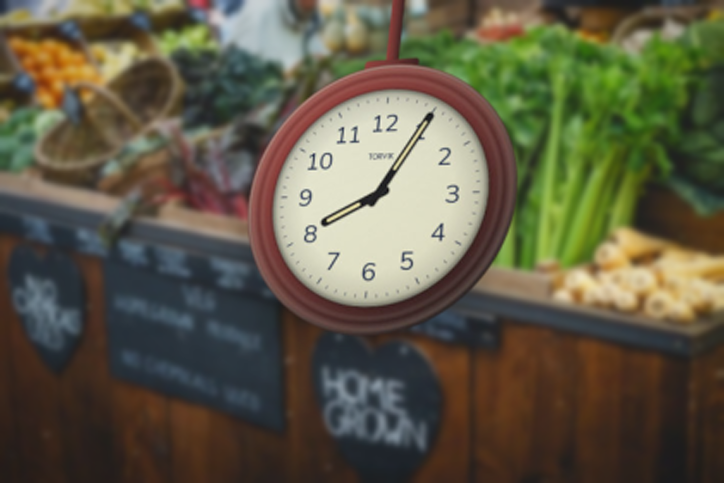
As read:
**8:05**
